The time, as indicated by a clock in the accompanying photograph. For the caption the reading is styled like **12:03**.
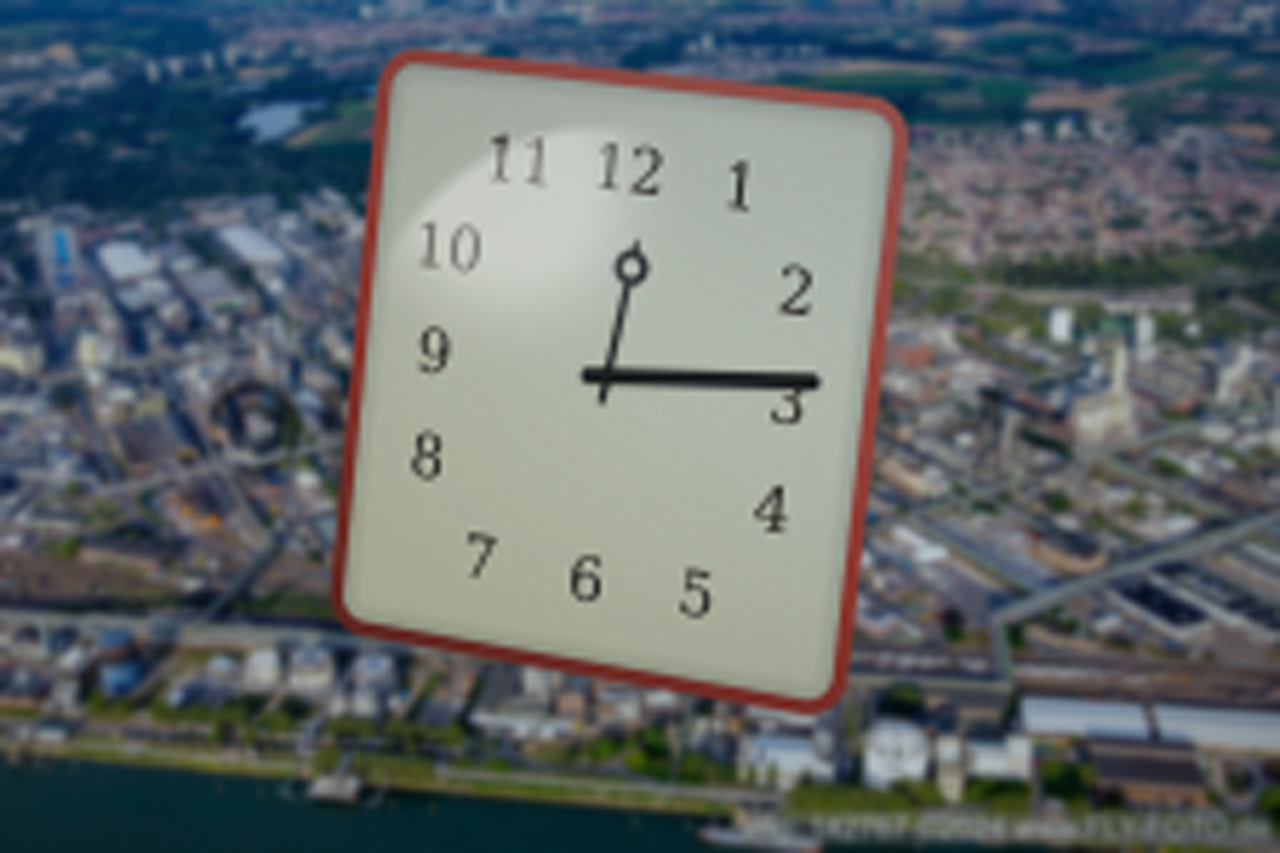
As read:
**12:14**
